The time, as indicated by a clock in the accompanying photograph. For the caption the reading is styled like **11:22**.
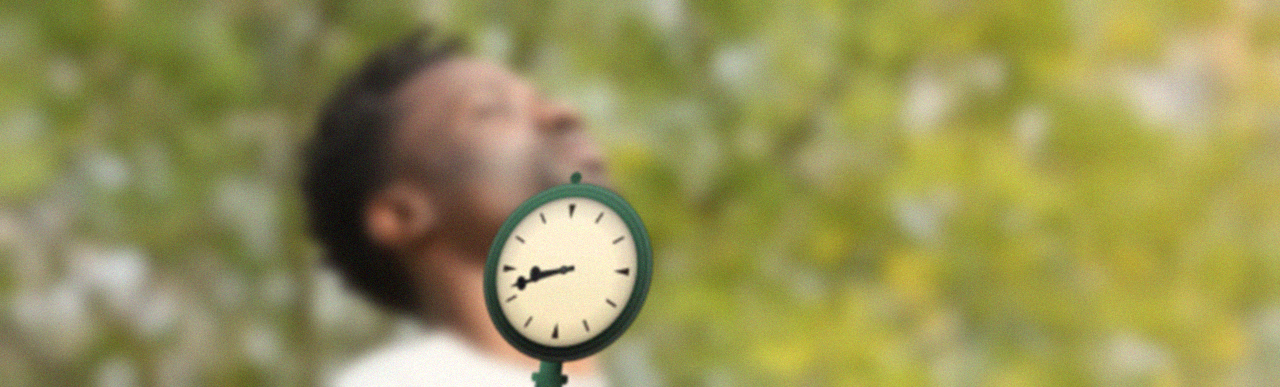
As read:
**8:42**
